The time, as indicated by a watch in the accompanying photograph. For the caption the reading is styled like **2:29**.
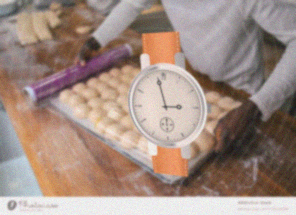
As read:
**2:58**
